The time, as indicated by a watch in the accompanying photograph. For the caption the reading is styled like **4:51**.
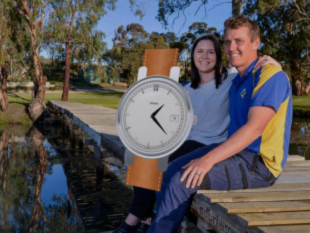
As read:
**1:22**
